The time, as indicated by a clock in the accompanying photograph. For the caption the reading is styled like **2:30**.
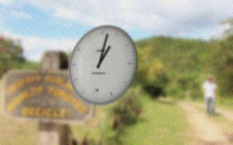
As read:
**1:02**
